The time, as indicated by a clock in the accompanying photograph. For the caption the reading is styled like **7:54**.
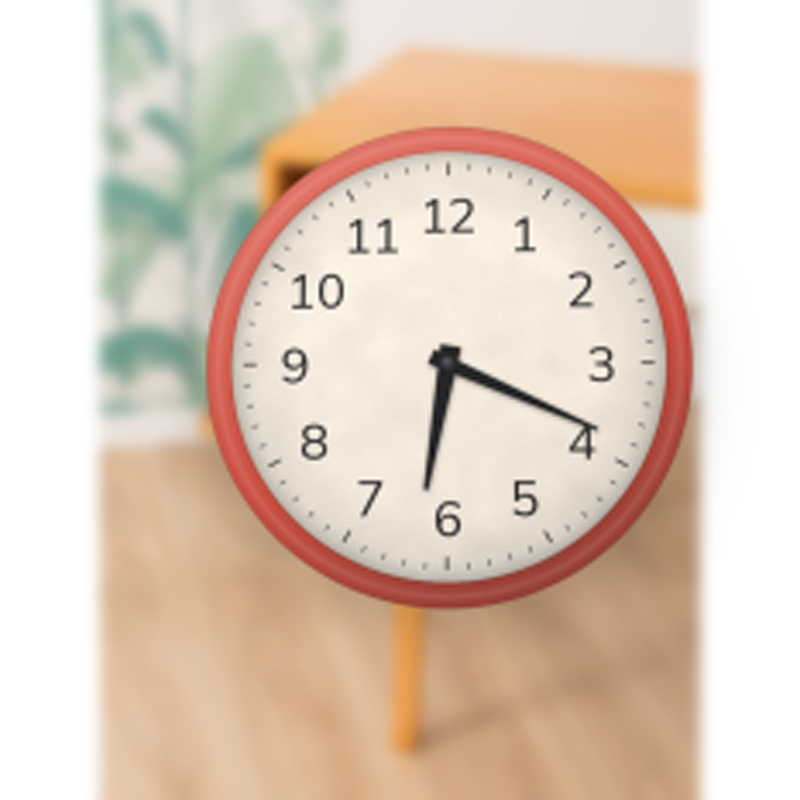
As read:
**6:19**
